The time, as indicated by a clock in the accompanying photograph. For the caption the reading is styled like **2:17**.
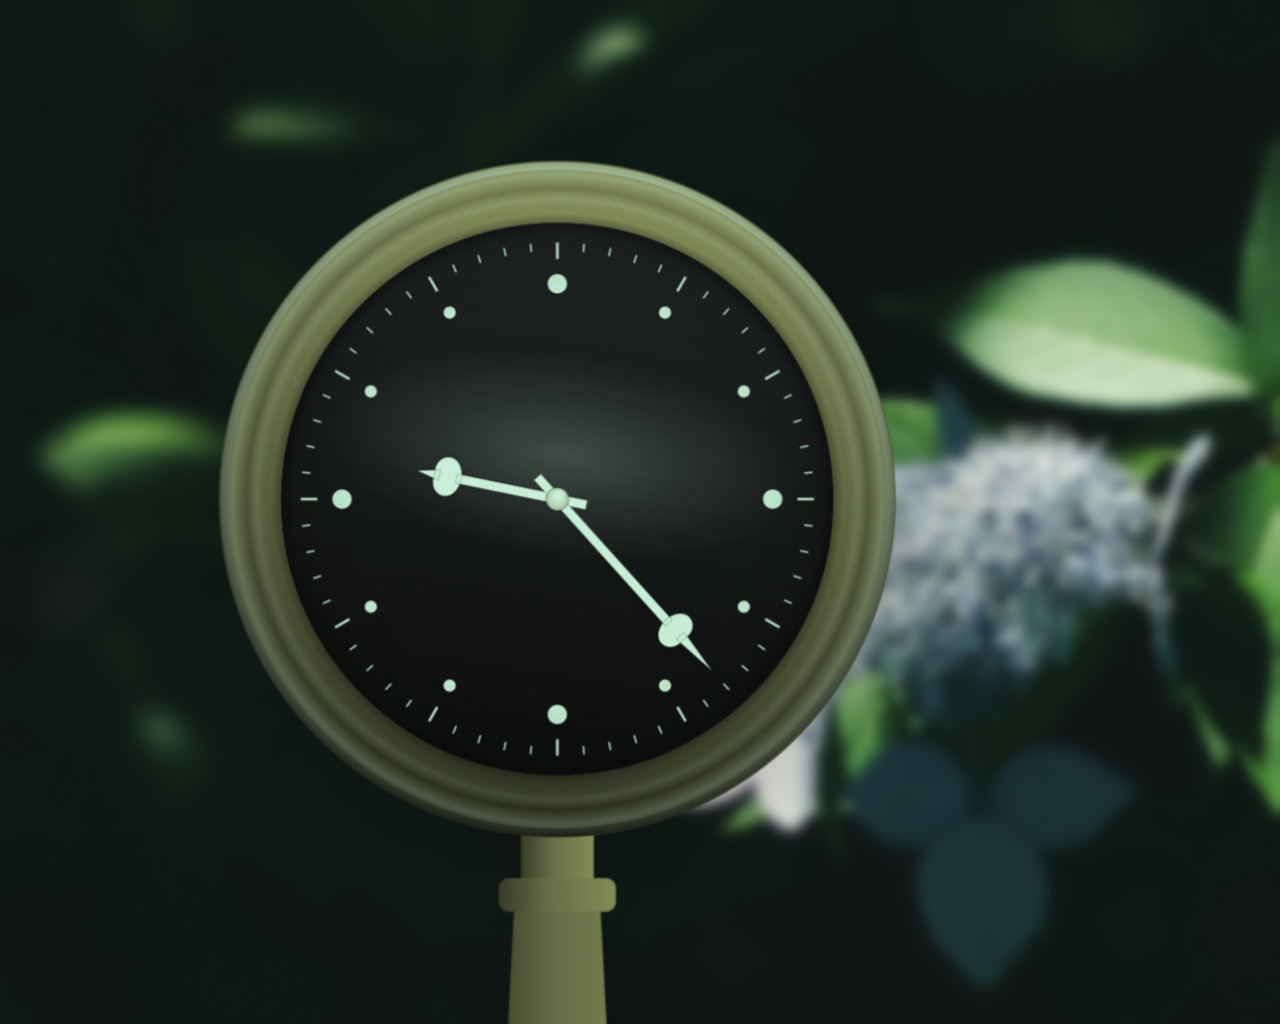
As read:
**9:23**
